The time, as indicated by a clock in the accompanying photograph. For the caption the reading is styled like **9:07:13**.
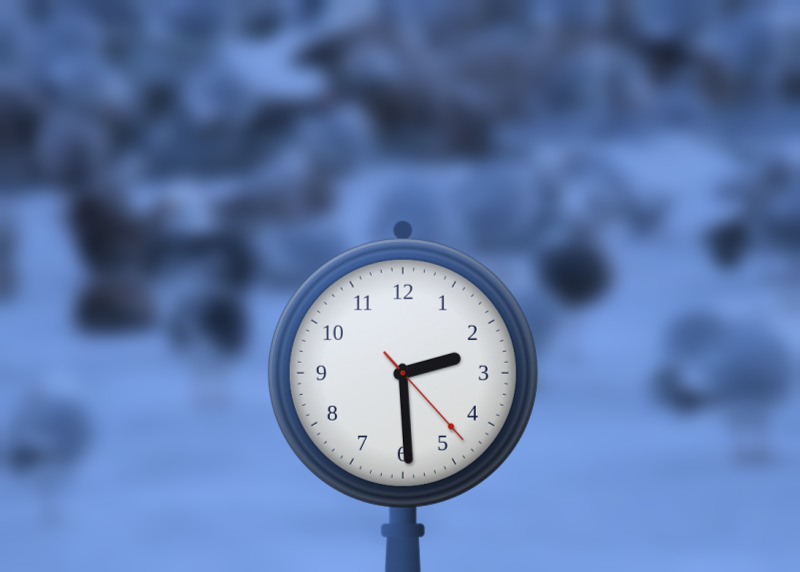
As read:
**2:29:23**
